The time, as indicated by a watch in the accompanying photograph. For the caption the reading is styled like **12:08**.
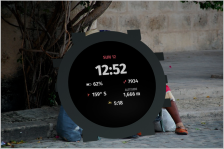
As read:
**12:52**
